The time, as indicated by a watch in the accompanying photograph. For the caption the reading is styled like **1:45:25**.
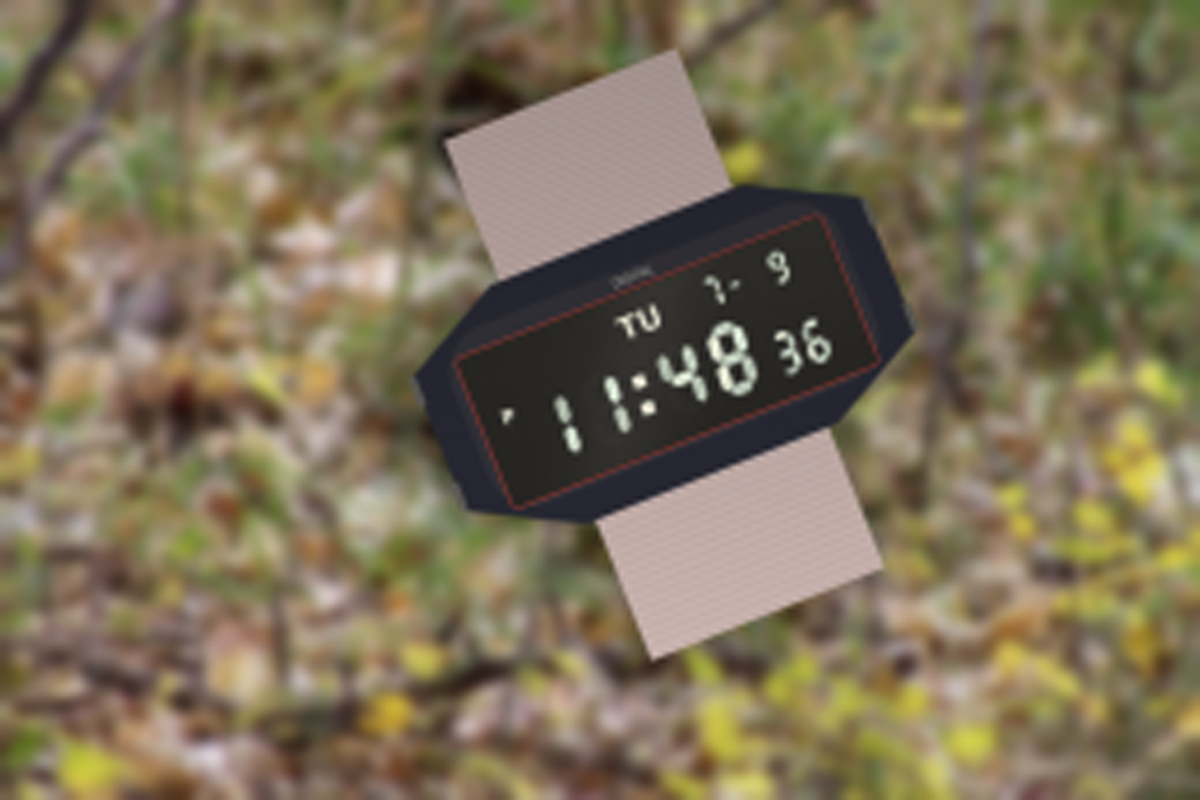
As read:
**11:48:36**
